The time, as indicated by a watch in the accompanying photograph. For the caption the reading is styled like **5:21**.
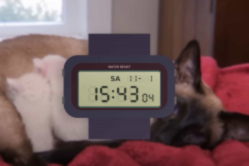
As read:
**15:43**
